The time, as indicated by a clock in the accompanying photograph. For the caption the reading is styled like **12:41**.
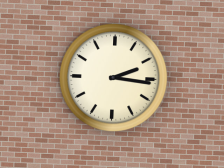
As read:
**2:16**
